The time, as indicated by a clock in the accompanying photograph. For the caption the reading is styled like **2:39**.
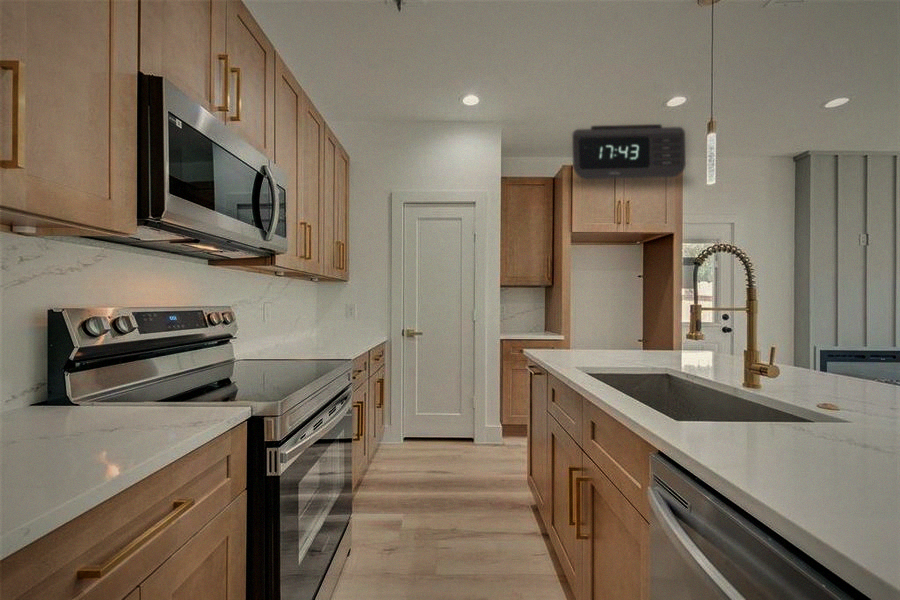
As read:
**17:43**
